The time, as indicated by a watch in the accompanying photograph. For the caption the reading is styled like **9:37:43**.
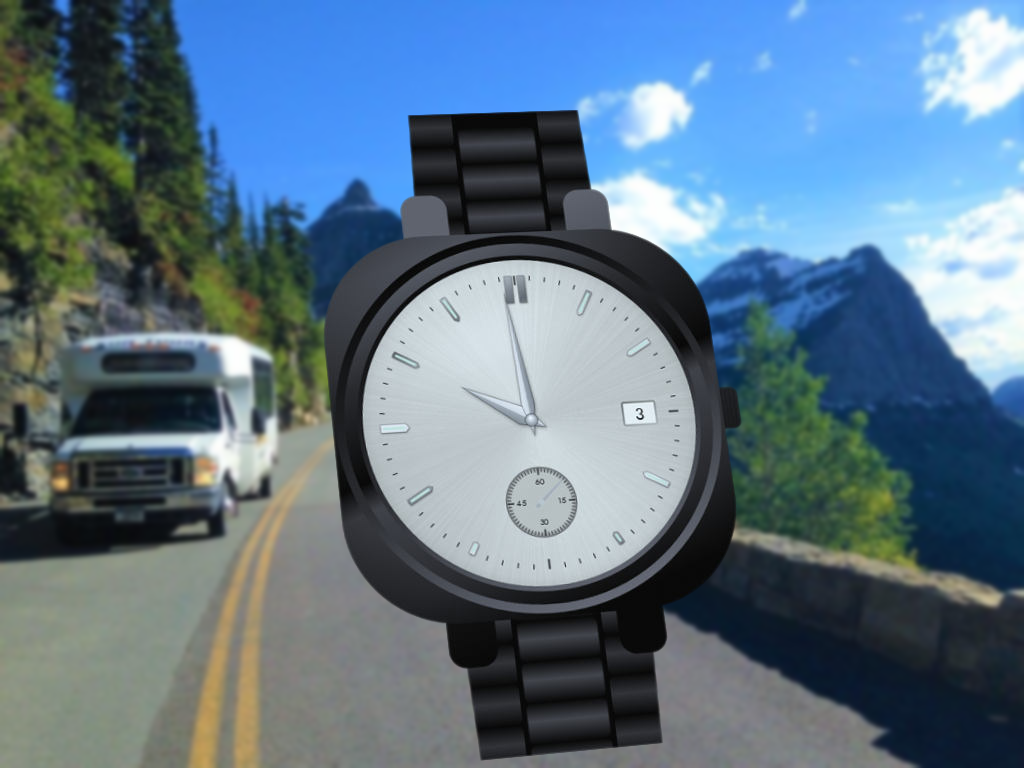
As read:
**9:59:08**
